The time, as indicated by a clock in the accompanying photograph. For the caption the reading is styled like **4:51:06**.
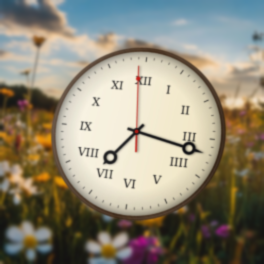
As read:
**7:16:59**
